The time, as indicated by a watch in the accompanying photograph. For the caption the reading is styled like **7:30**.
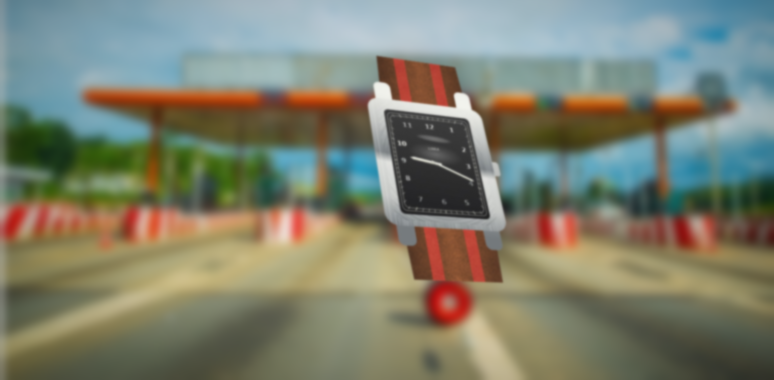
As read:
**9:19**
